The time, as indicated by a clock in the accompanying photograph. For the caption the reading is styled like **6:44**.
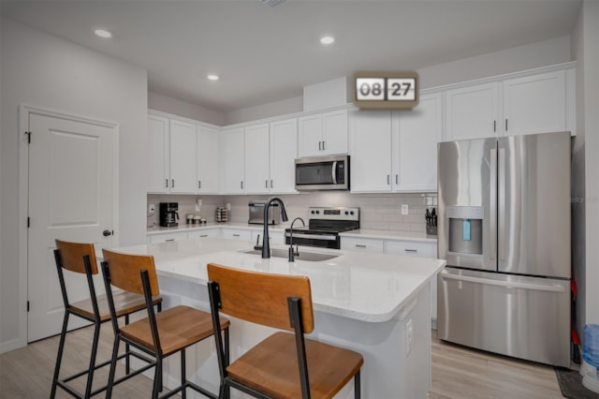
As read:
**8:27**
